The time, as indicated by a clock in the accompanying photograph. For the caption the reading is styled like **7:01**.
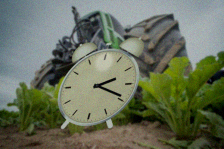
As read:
**2:19**
